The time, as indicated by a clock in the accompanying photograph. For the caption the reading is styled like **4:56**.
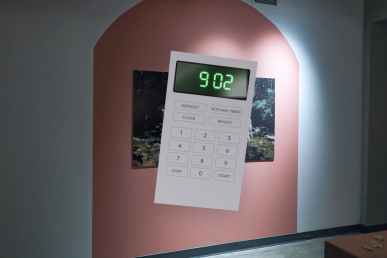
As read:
**9:02**
